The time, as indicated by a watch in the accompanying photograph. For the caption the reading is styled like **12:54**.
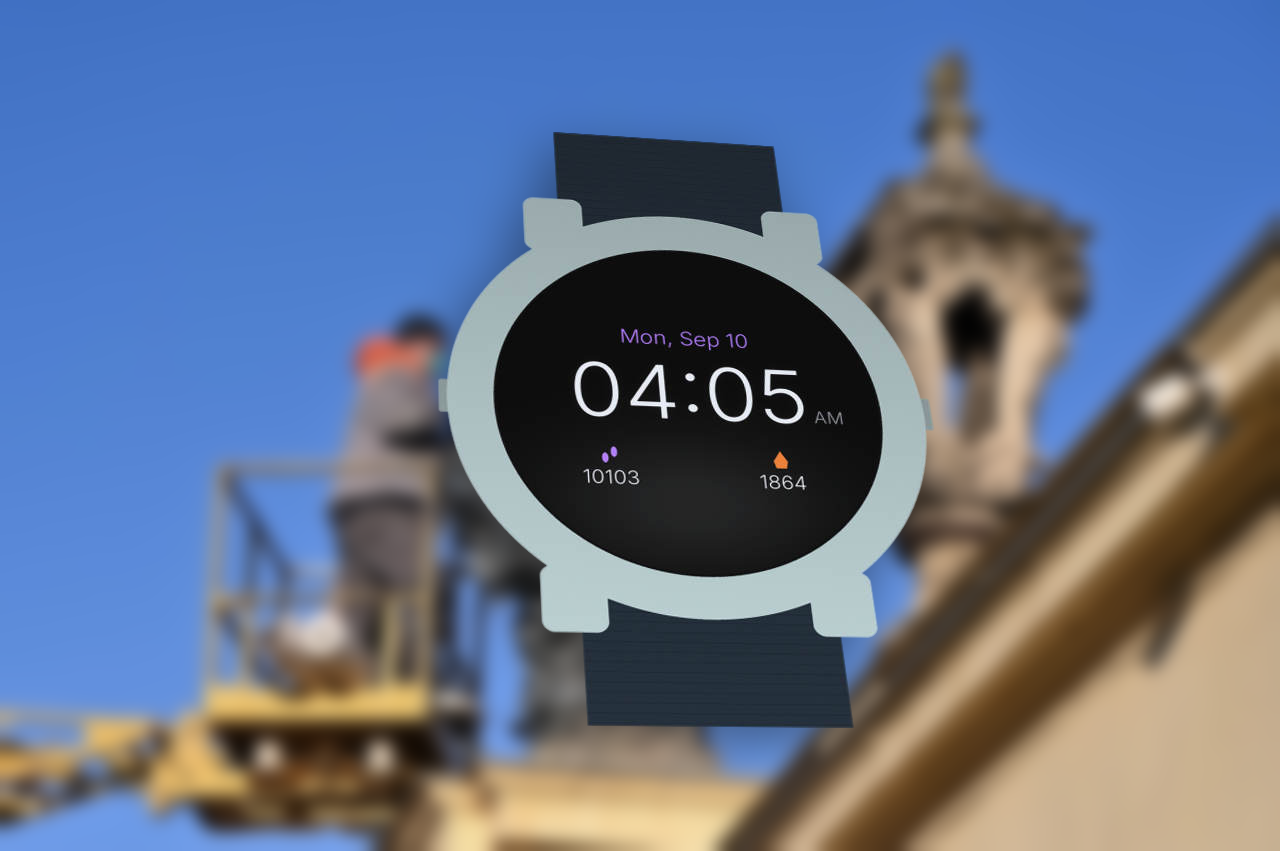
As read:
**4:05**
